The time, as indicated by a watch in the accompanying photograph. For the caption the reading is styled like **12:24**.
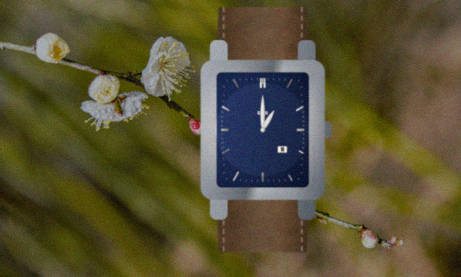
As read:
**1:00**
